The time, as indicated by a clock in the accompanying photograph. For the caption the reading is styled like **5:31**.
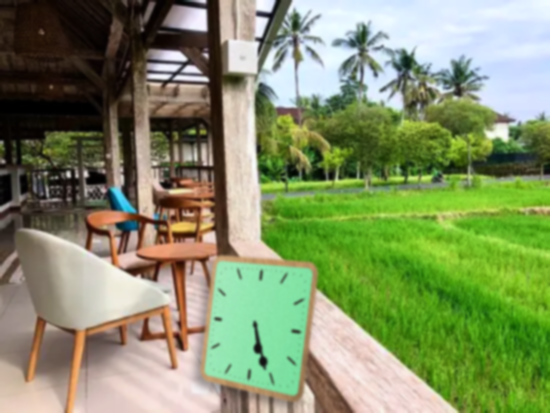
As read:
**5:26**
